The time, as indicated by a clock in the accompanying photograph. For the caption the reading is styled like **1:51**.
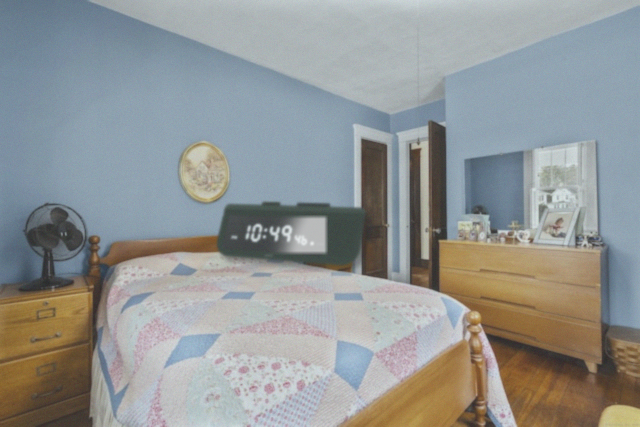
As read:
**10:49**
